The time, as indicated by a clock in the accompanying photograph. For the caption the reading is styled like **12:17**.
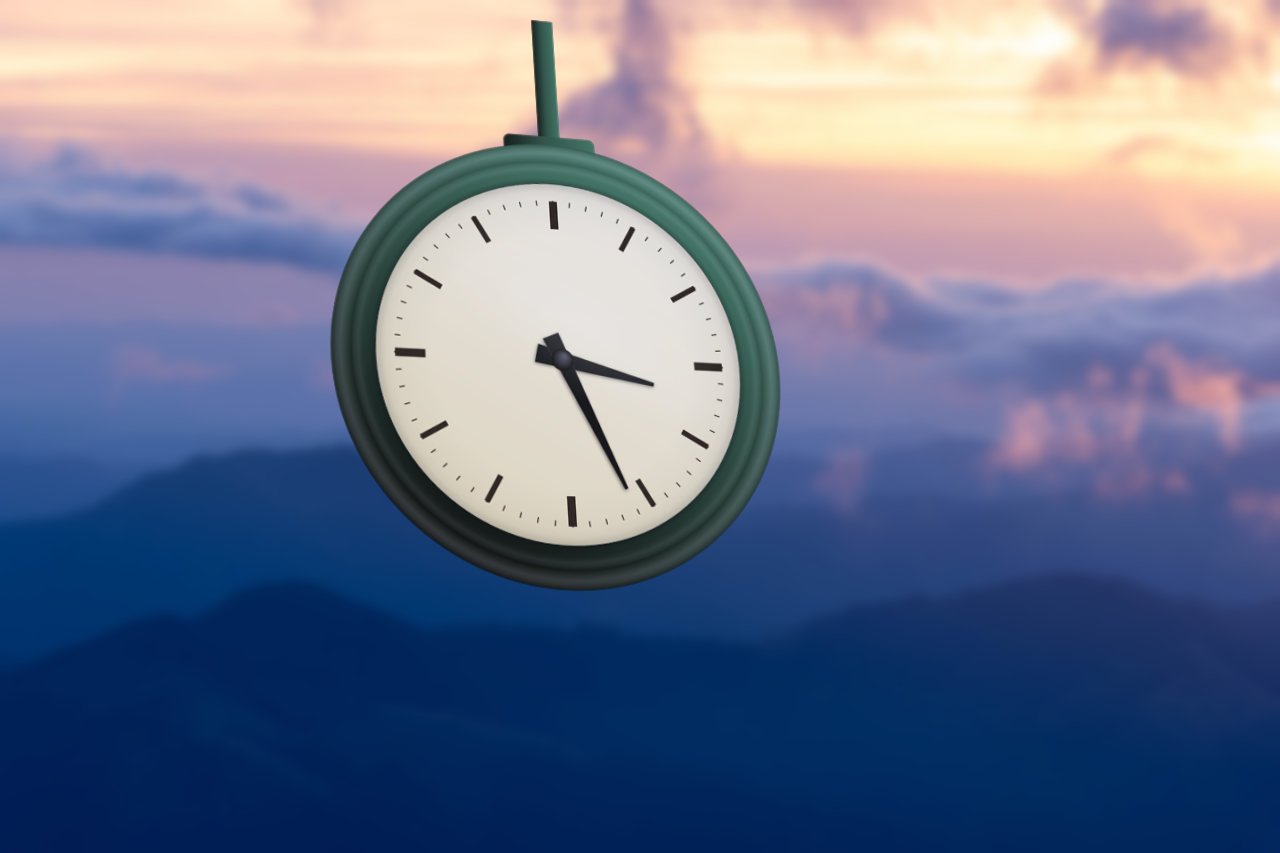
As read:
**3:26**
